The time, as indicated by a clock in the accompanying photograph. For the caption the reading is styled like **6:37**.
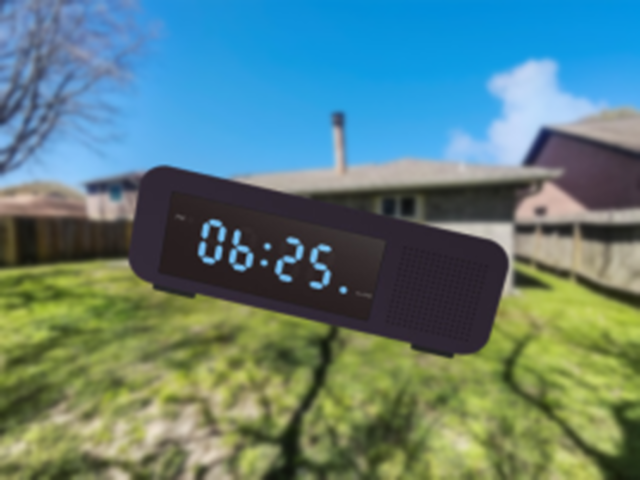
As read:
**6:25**
